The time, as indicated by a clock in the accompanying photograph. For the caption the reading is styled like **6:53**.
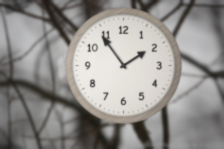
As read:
**1:54**
